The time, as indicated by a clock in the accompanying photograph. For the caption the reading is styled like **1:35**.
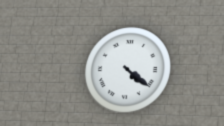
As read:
**4:21**
